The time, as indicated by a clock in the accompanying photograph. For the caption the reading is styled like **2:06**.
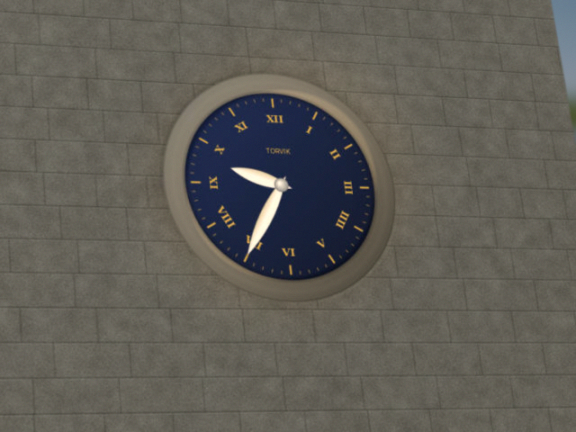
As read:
**9:35**
